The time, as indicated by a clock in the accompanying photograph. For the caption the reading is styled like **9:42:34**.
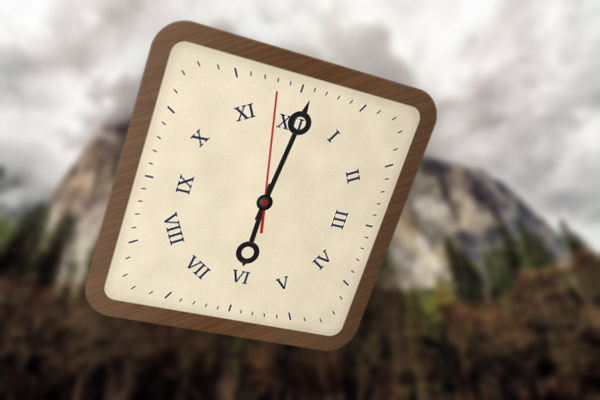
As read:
**6:00:58**
